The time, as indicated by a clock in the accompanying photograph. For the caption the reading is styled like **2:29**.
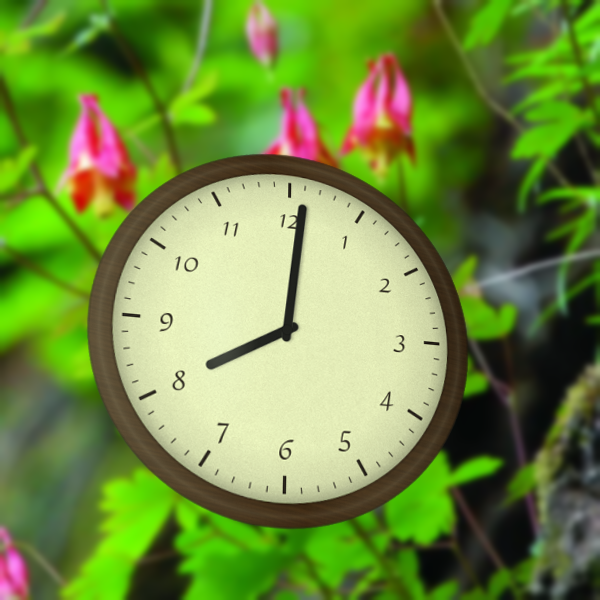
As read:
**8:01**
